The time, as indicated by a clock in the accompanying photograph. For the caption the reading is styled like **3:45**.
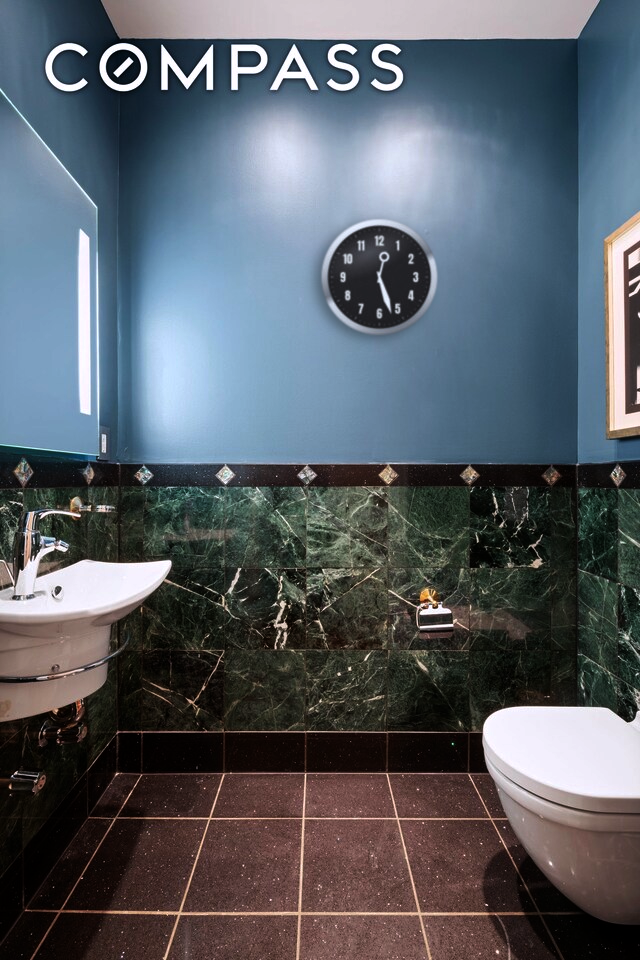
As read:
**12:27**
